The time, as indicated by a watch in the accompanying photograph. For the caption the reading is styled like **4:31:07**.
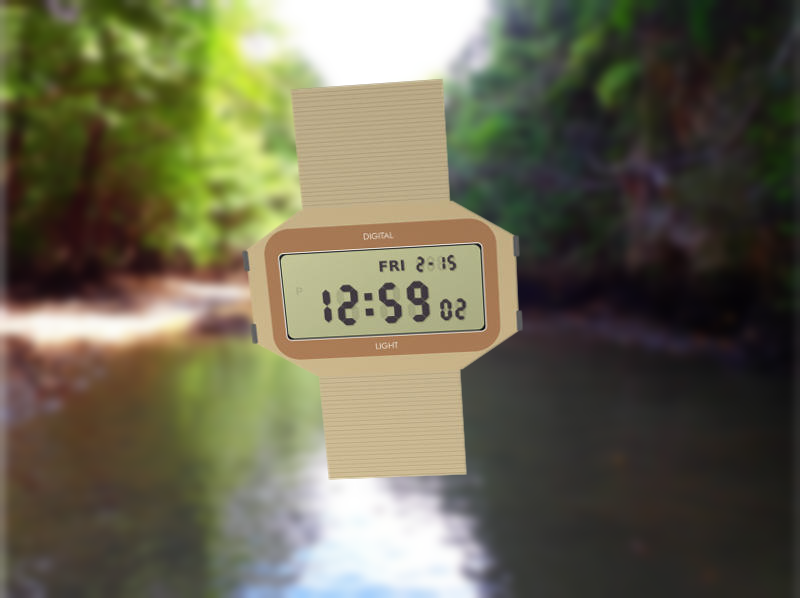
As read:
**12:59:02**
